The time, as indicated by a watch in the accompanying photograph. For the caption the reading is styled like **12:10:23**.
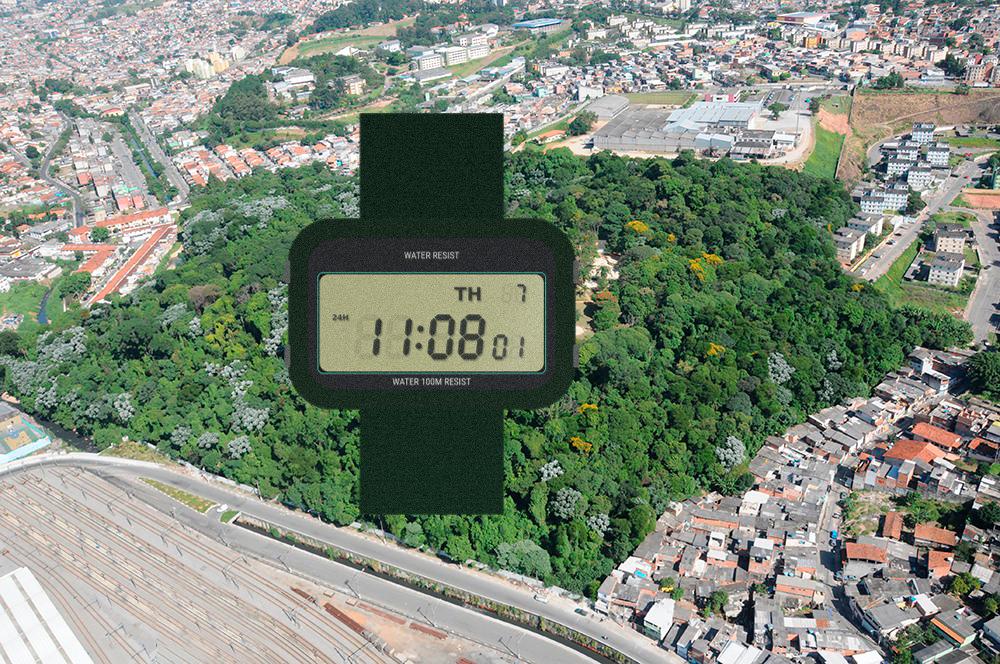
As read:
**11:08:01**
